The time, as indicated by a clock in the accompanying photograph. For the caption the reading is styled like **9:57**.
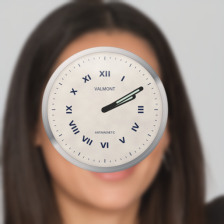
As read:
**2:10**
